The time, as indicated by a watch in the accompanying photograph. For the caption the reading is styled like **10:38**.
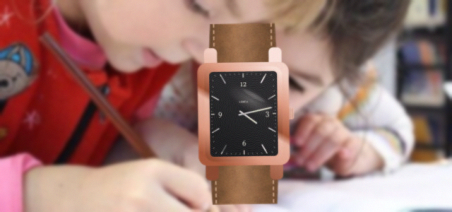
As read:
**4:13**
